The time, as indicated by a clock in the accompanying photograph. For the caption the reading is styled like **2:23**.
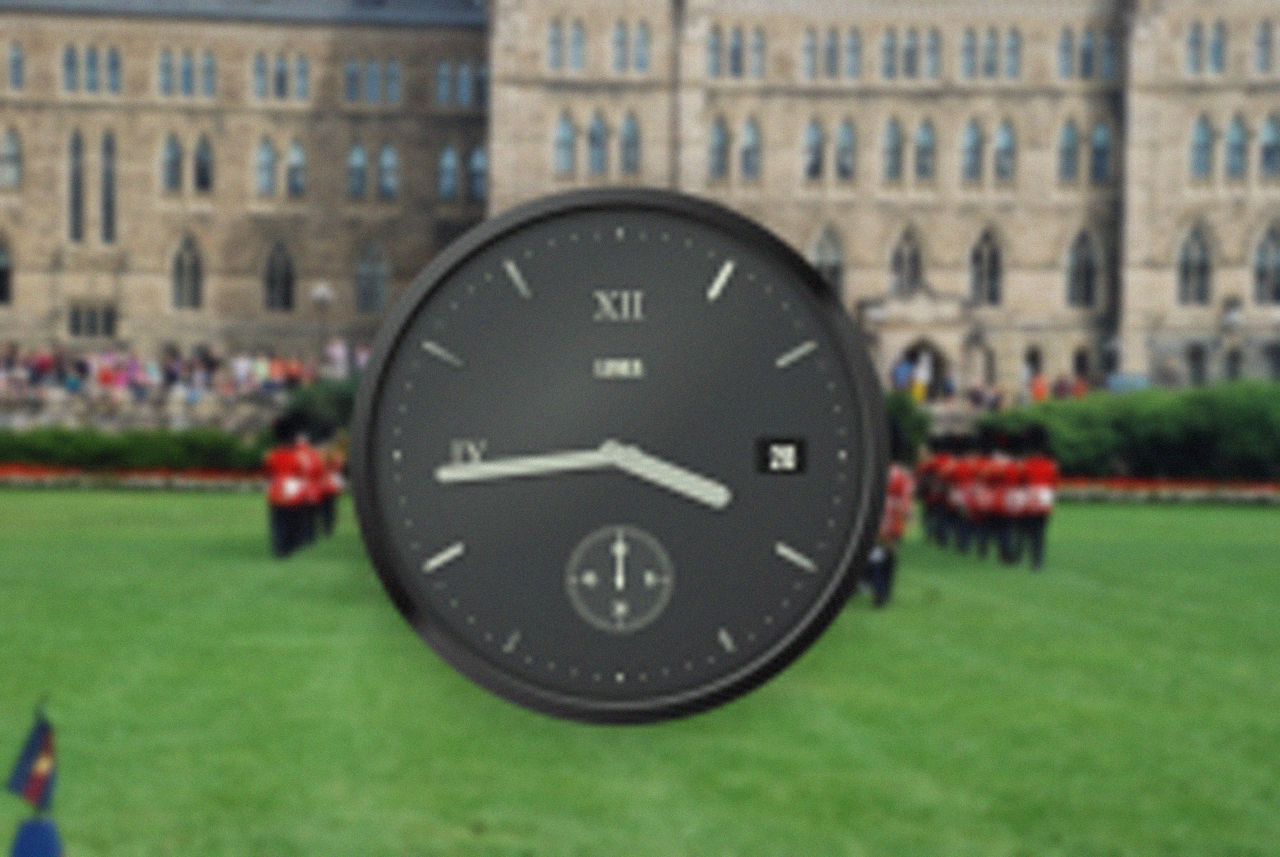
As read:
**3:44**
